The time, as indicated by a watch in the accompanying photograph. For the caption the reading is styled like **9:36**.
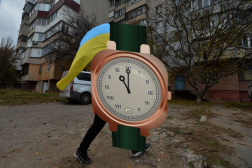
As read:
**11:00**
